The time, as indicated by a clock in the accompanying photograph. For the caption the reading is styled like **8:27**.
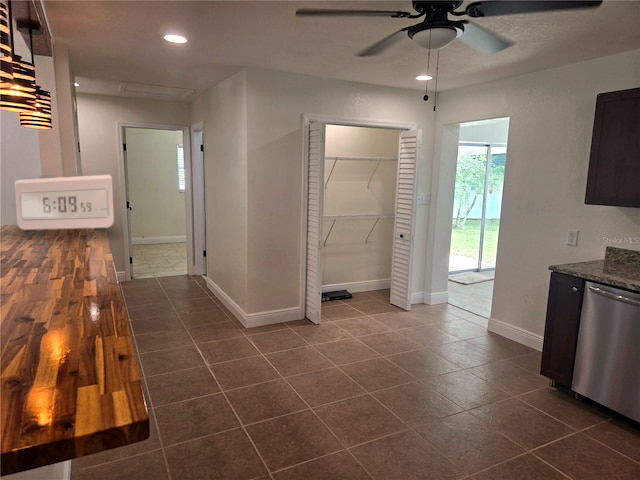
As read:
**6:09**
